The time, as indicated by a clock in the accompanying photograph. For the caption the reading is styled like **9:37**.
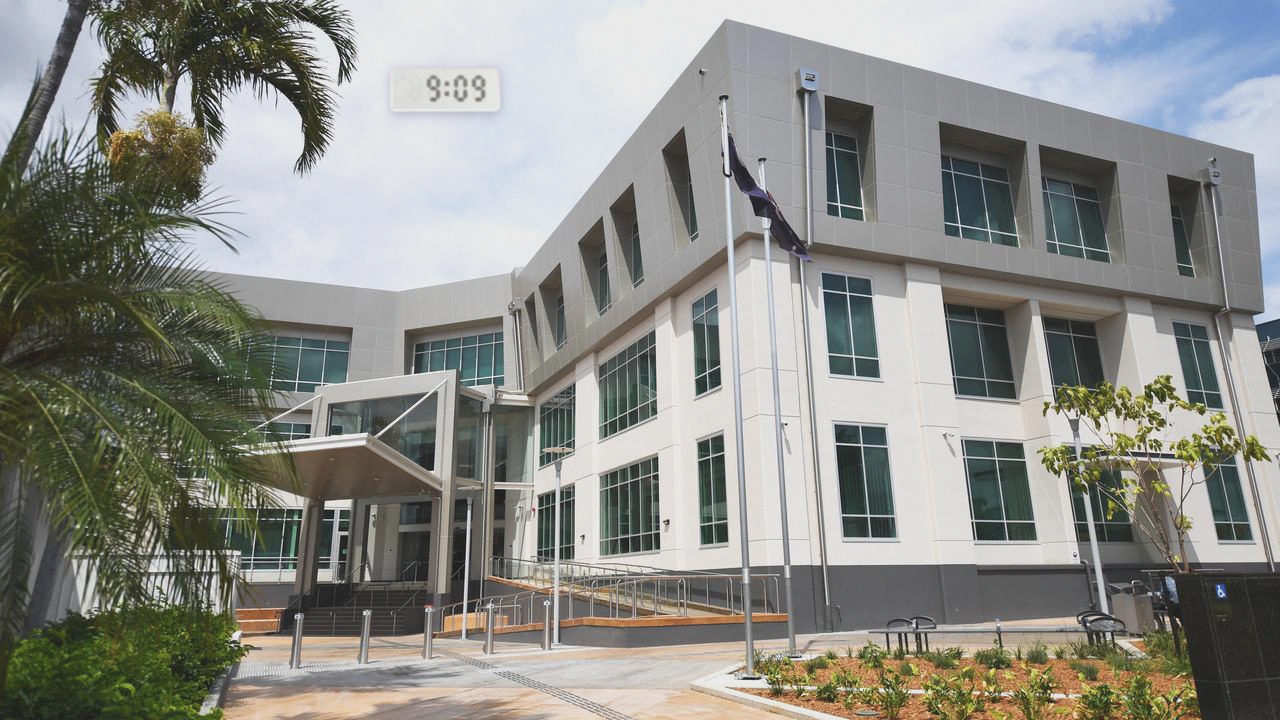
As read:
**9:09**
